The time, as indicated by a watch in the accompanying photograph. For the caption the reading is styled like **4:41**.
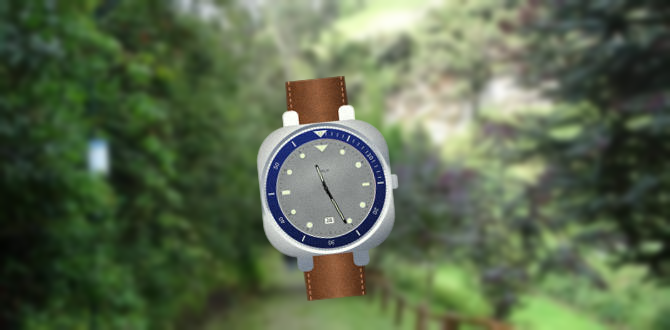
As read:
**11:26**
